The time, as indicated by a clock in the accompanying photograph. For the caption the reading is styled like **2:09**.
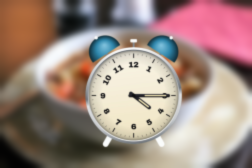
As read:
**4:15**
